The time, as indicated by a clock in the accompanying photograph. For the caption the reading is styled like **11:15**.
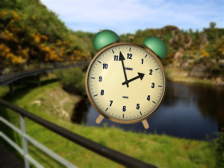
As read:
**1:57**
